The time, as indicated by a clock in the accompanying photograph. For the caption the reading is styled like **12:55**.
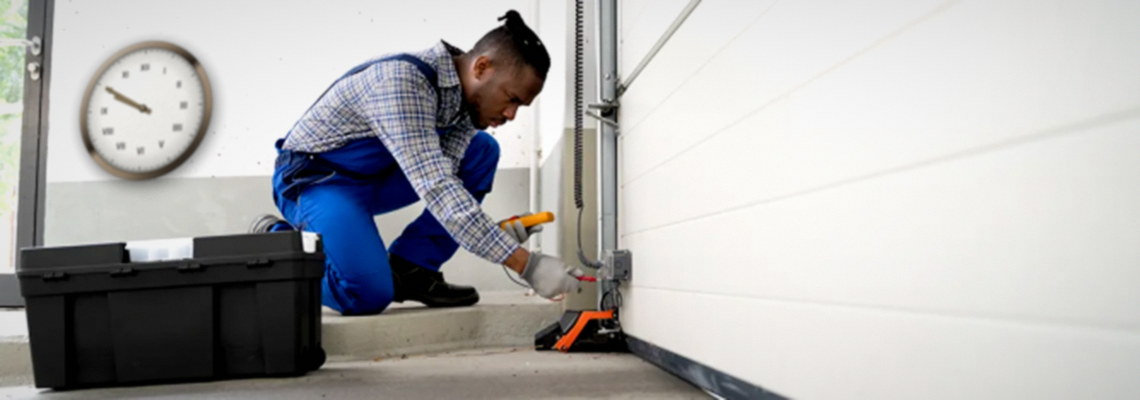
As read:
**9:50**
